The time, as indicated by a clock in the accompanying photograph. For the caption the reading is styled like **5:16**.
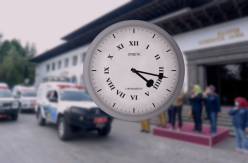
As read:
**4:17**
